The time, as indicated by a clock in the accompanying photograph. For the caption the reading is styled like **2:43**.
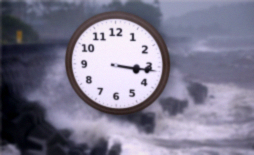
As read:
**3:16**
